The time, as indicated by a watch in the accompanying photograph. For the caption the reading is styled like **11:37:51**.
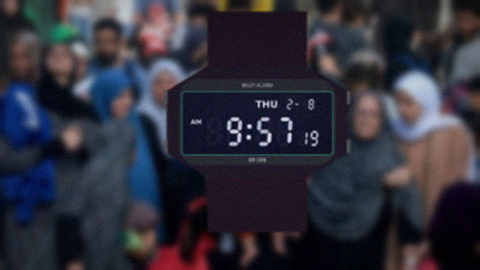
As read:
**9:57:19**
